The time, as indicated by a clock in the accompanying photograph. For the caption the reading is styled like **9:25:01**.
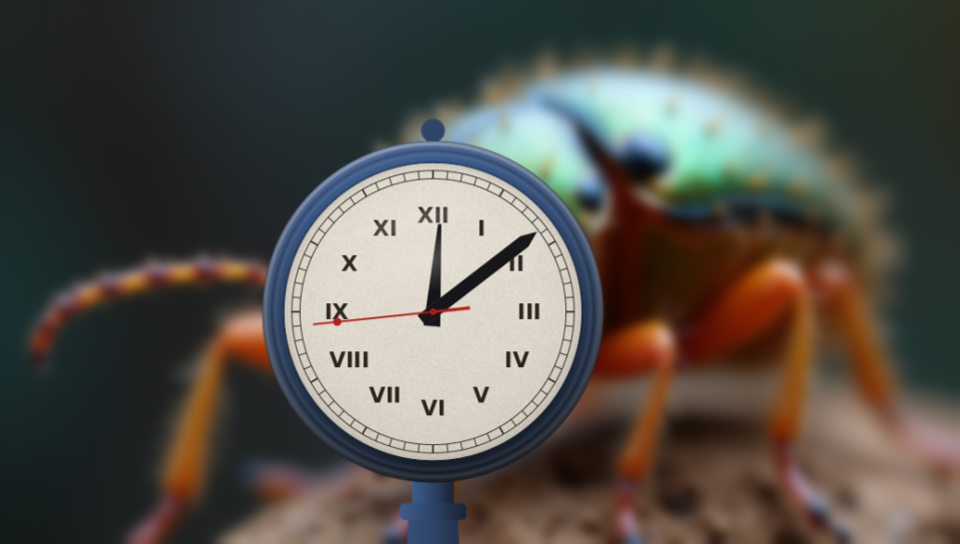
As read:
**12:08:44**
